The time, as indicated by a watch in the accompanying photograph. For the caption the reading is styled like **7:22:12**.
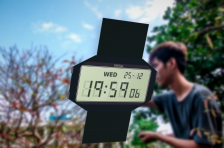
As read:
**19:59:06**
